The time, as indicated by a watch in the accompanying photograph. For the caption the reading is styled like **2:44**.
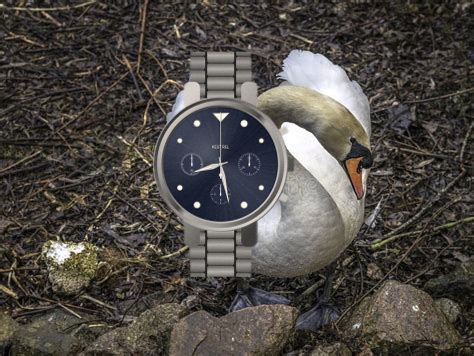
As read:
**8:28**
